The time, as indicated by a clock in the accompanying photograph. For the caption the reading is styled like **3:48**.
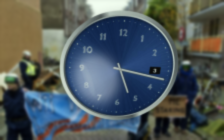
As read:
**5:17**
